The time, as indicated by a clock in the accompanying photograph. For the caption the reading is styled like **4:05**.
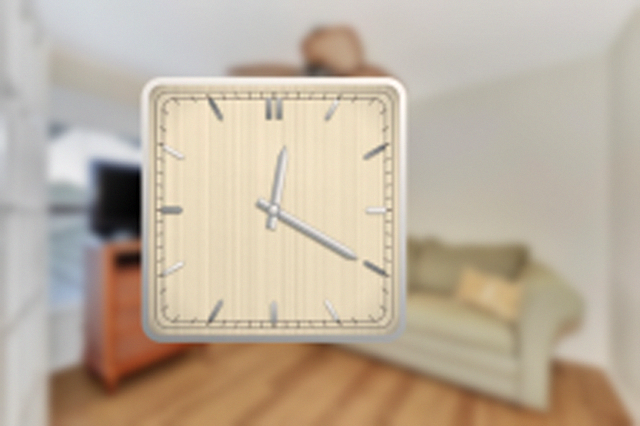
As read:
**12:20**
